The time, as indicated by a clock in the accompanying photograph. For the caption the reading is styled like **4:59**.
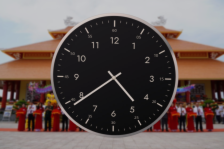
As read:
**4:39**
